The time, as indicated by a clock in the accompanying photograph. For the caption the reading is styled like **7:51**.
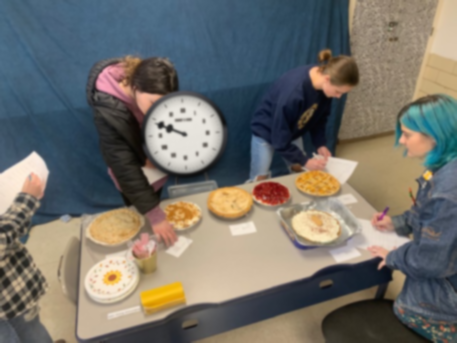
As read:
**9:49**
